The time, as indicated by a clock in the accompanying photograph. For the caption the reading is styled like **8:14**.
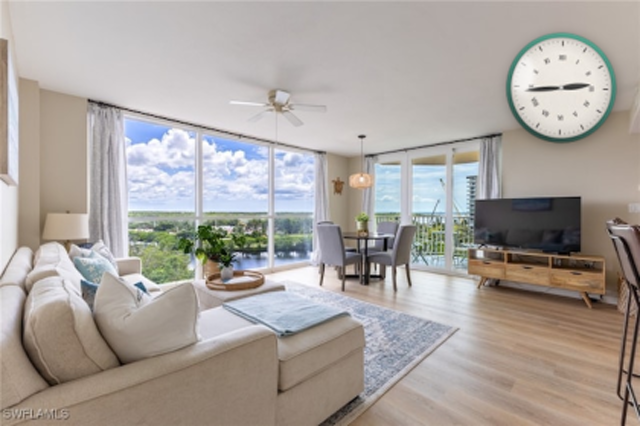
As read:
**2:44**
